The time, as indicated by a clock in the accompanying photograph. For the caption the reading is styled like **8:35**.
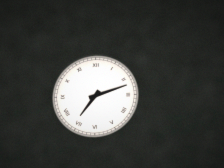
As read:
**7:12**
